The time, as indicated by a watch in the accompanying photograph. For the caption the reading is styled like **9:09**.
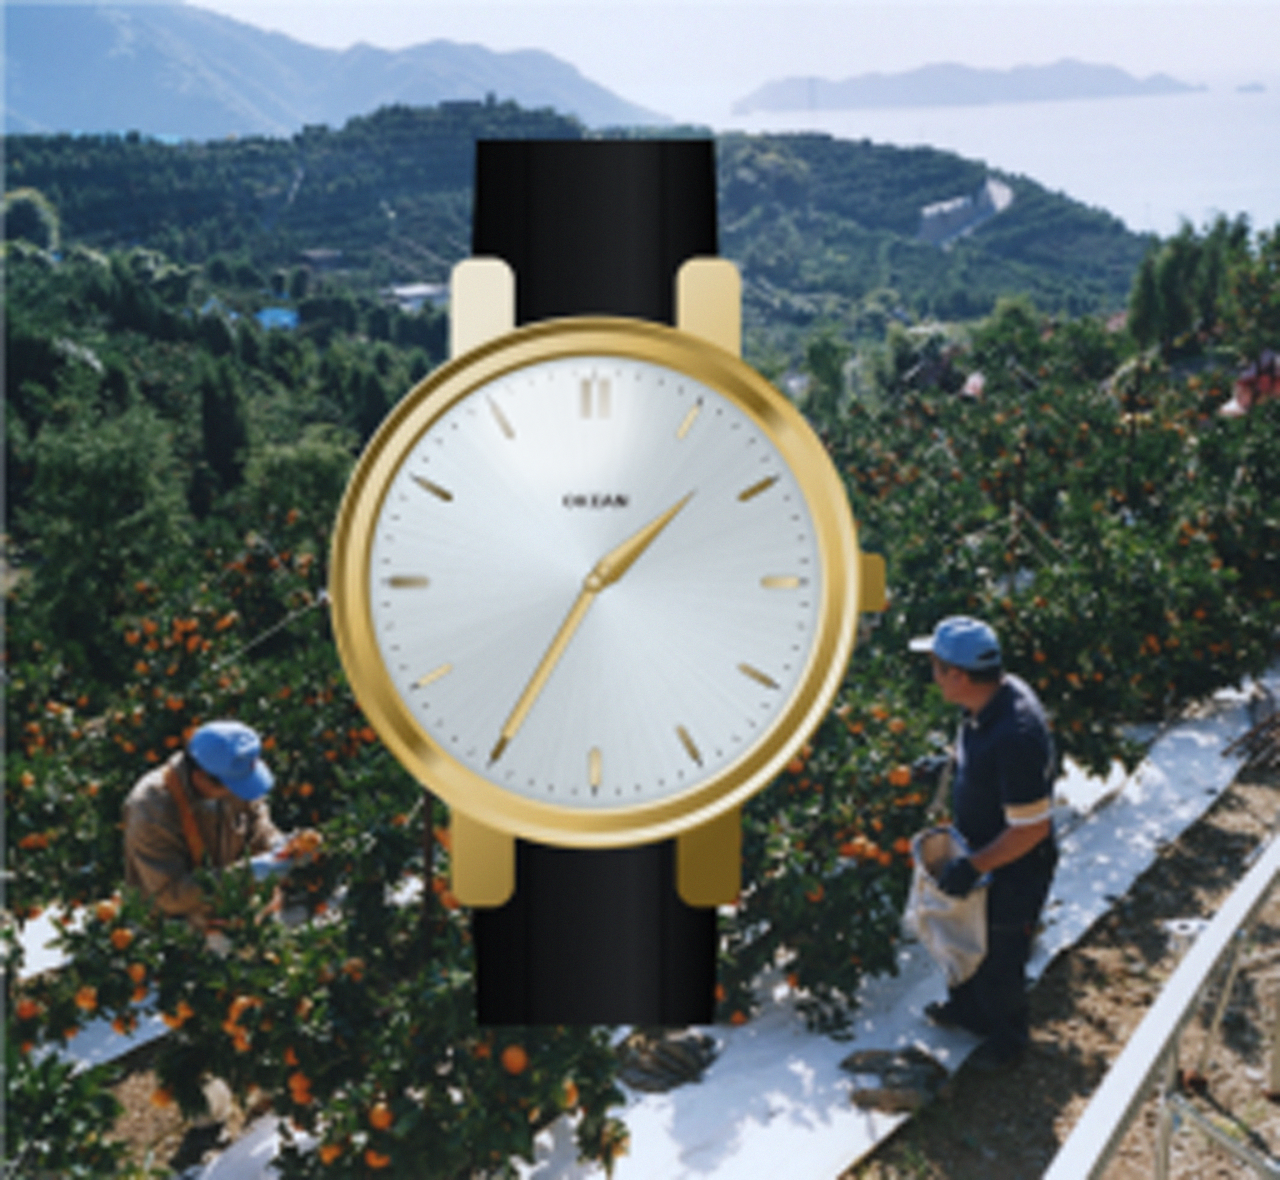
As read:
**1:35**
